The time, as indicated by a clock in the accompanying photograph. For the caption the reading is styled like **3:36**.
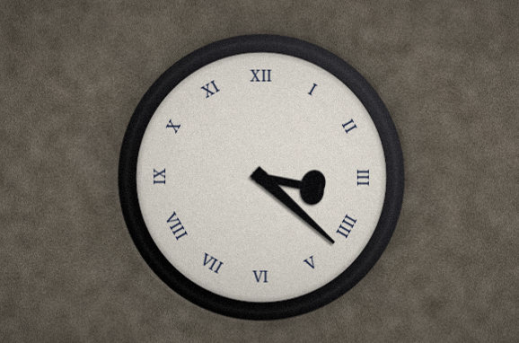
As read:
**3:22**
